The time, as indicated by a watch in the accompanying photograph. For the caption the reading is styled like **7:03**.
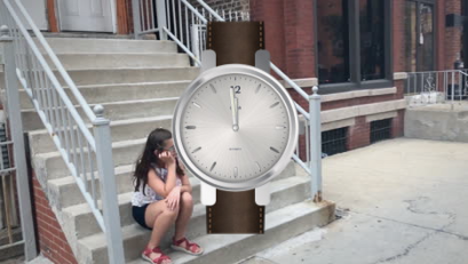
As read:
**11:59**
